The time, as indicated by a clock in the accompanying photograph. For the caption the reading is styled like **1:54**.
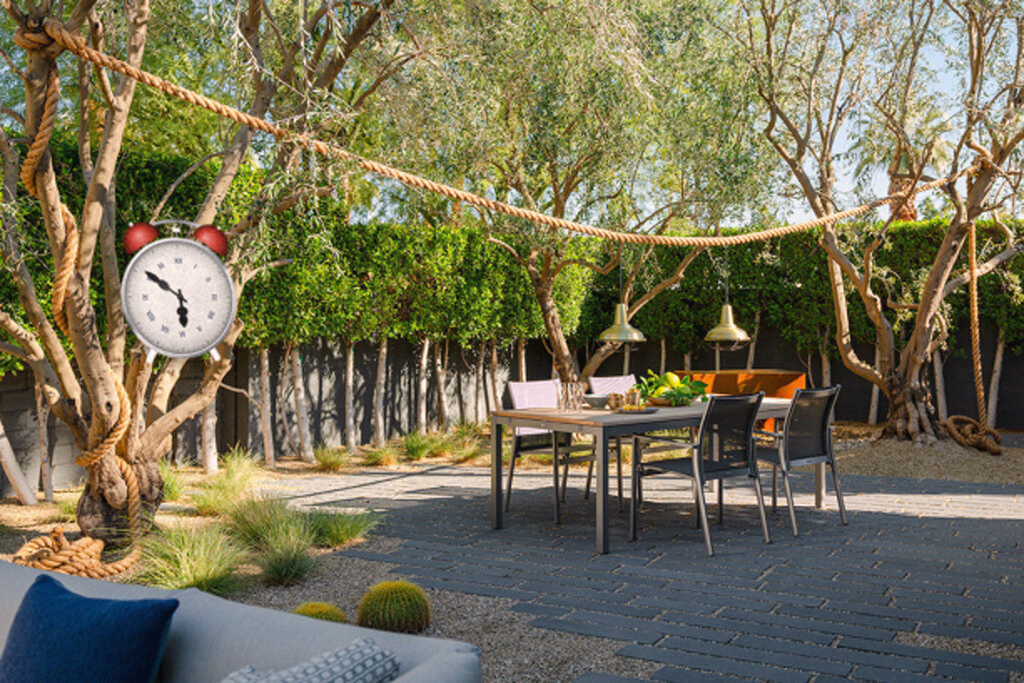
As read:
**5:51**
